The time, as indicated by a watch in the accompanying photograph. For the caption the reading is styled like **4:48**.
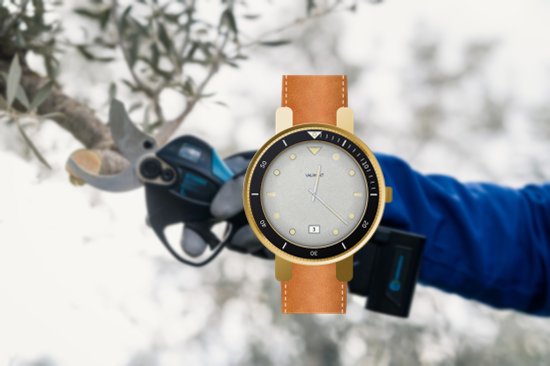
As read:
**12:22**
